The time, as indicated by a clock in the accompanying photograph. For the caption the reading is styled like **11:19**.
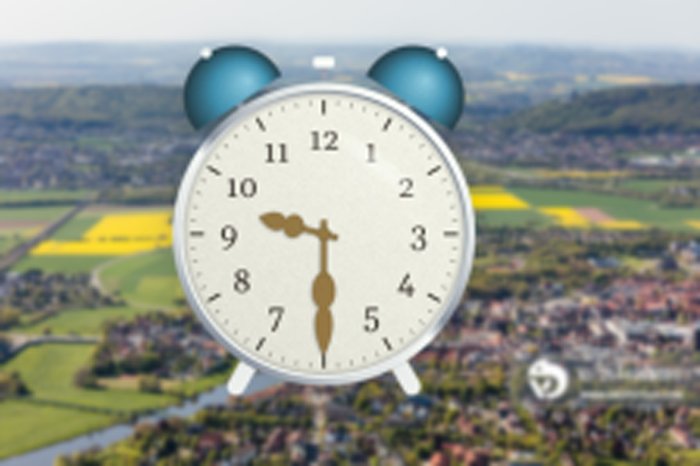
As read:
**9:30**
